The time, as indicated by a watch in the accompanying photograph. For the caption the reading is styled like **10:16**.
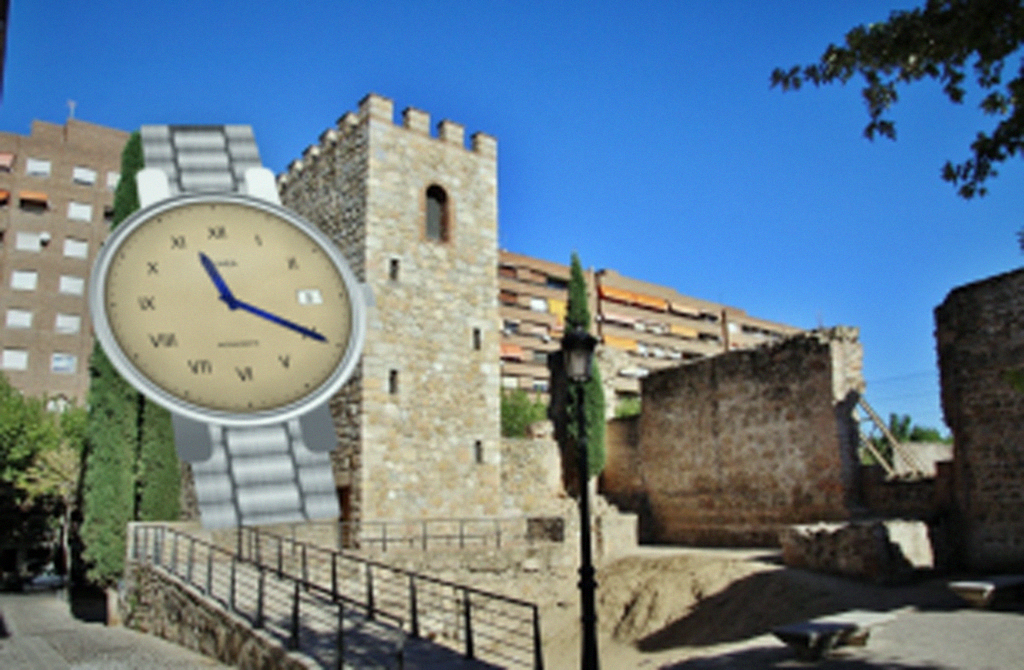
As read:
**11:20**
